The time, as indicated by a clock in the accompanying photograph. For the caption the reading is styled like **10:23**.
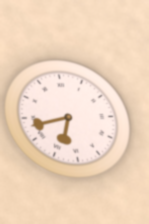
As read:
**6:43**
